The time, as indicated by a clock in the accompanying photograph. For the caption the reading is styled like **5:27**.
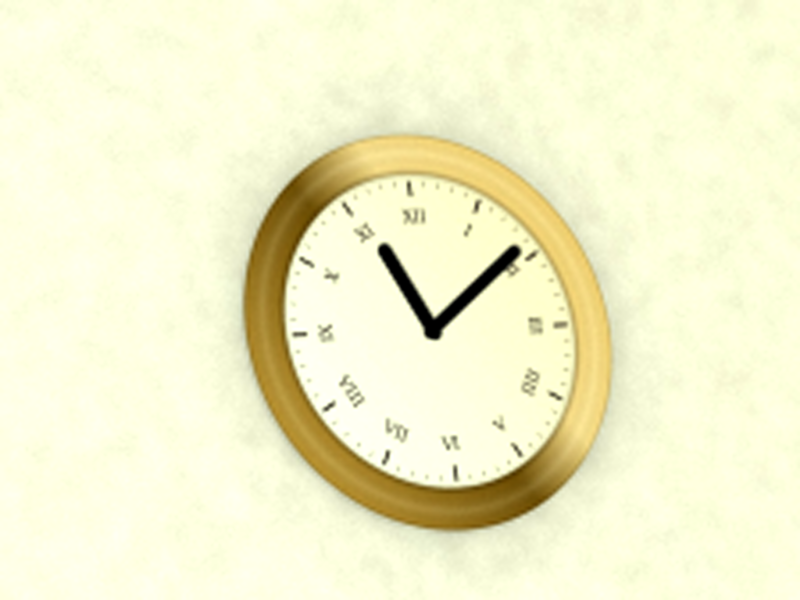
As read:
**11:09**
